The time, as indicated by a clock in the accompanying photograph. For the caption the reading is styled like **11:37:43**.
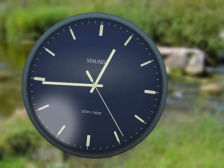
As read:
**12:44:24**
